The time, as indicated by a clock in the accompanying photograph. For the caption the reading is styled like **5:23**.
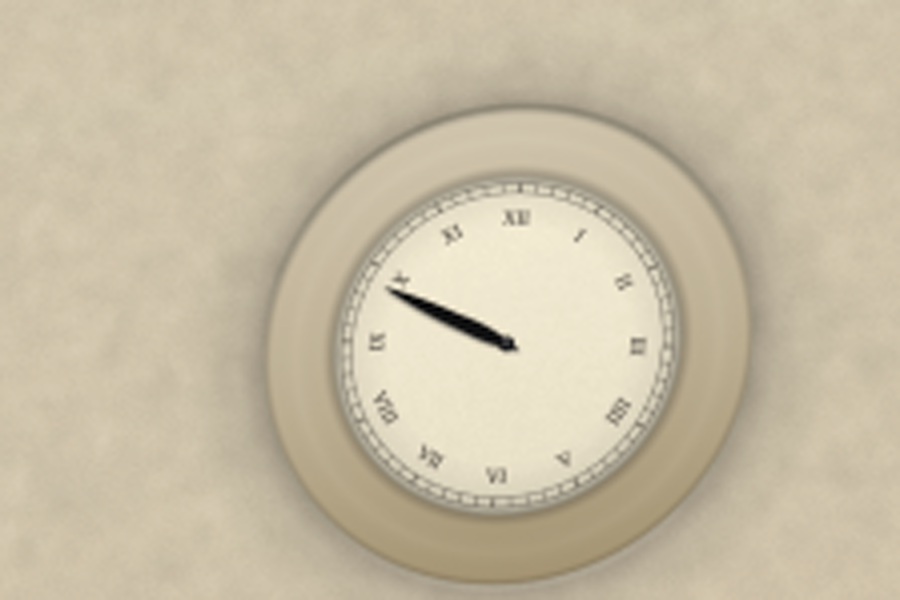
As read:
**9:49**
